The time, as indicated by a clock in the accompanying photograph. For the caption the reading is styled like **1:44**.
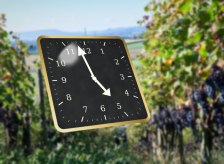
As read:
**4:58**
